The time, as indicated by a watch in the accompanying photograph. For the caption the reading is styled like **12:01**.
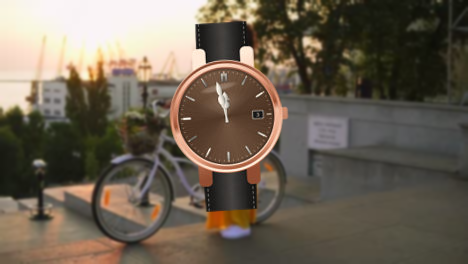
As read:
**11:58**
